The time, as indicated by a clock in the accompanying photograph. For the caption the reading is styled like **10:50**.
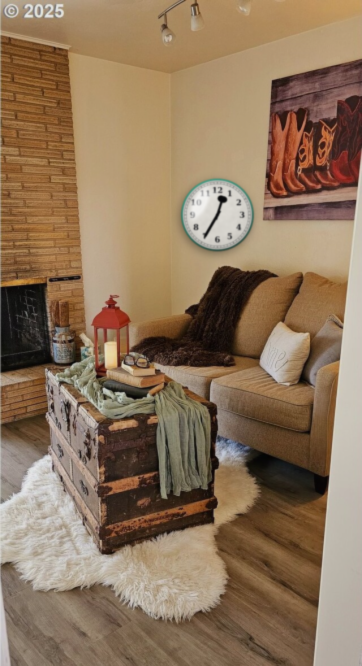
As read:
**12:35**
